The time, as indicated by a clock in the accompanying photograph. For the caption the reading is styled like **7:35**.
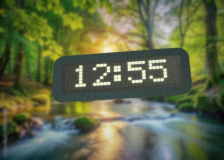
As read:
**12:55**
